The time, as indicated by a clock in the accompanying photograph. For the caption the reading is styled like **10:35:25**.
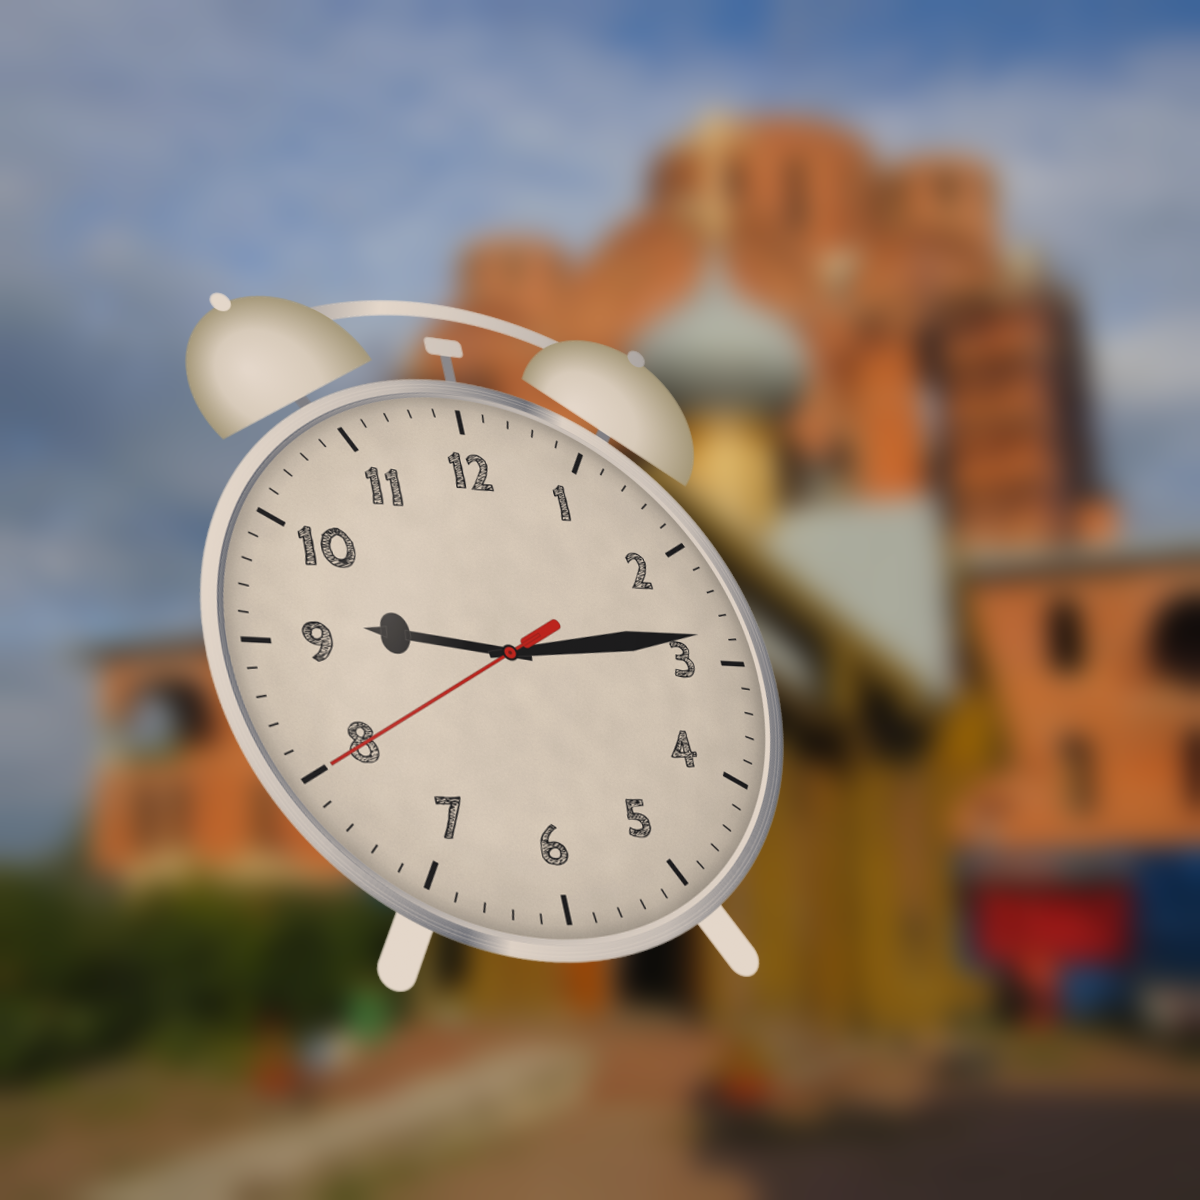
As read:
**9:13:40**
